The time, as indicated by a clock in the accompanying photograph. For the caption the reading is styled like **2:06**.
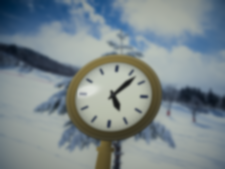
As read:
**5:07**
